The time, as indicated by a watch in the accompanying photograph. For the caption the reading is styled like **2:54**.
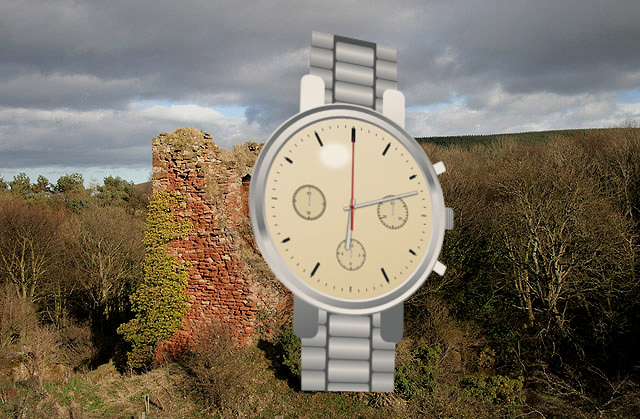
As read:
**6:12**
